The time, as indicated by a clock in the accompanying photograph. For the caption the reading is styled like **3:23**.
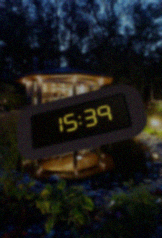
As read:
**15:39**
